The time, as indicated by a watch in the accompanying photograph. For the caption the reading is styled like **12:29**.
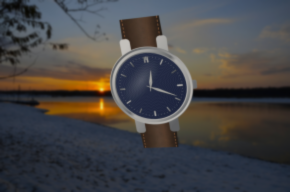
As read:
**12:19**
